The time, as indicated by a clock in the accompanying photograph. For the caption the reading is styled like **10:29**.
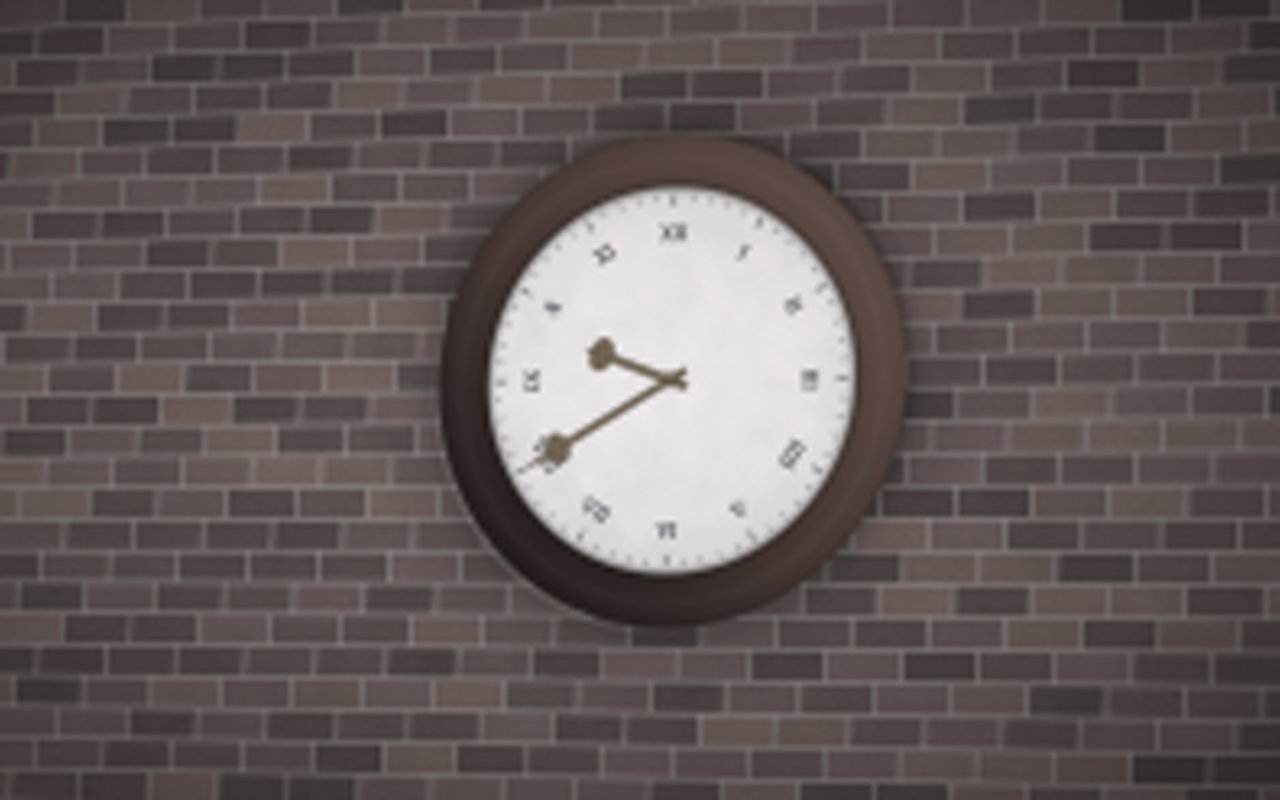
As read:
**9:40**
